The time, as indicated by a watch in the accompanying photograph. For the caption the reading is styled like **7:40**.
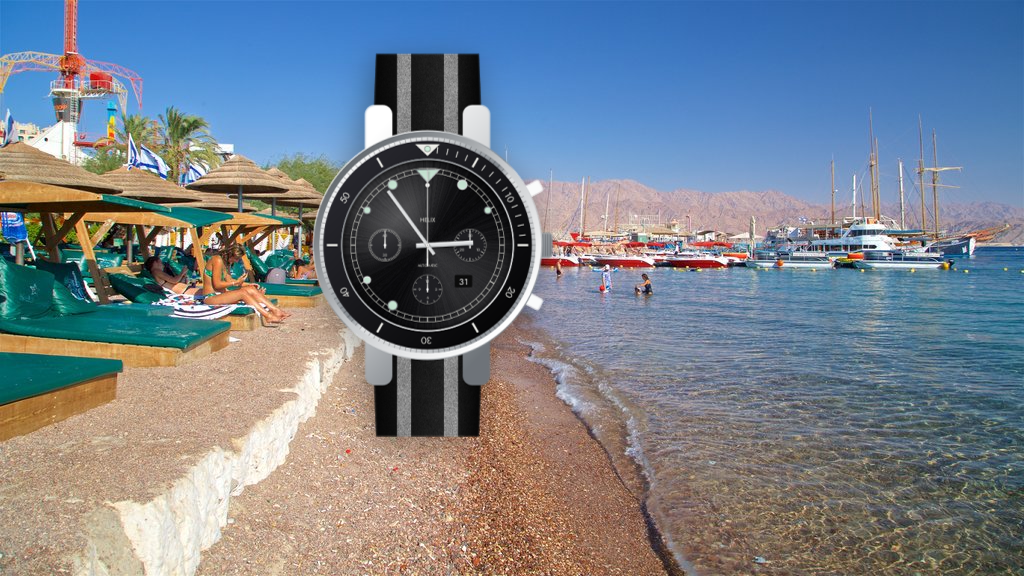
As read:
**2:54**
